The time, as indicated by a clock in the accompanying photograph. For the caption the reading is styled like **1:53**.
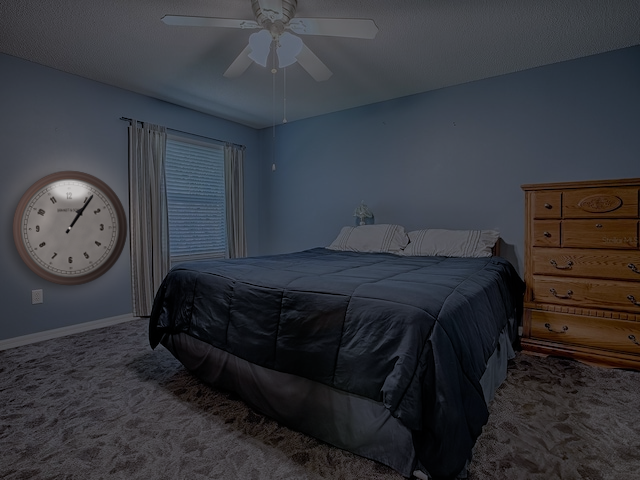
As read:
**1:06**
